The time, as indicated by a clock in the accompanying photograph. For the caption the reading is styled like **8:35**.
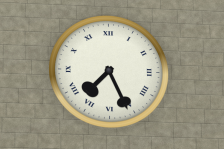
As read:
**7:26**
